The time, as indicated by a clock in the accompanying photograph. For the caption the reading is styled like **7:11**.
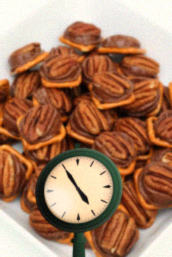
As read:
**4:55**
